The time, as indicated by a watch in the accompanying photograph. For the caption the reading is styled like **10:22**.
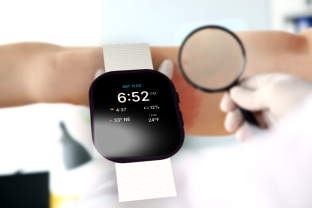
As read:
**6:52**
